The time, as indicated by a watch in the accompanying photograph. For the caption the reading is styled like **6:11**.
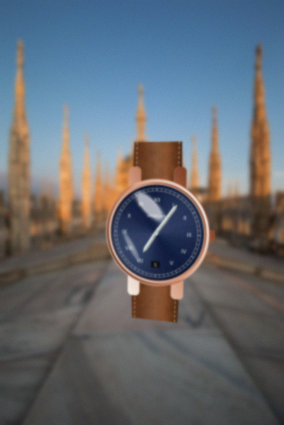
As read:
**7:06**
